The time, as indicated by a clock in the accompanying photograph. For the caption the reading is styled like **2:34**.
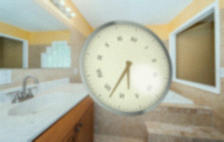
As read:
**5:33**
